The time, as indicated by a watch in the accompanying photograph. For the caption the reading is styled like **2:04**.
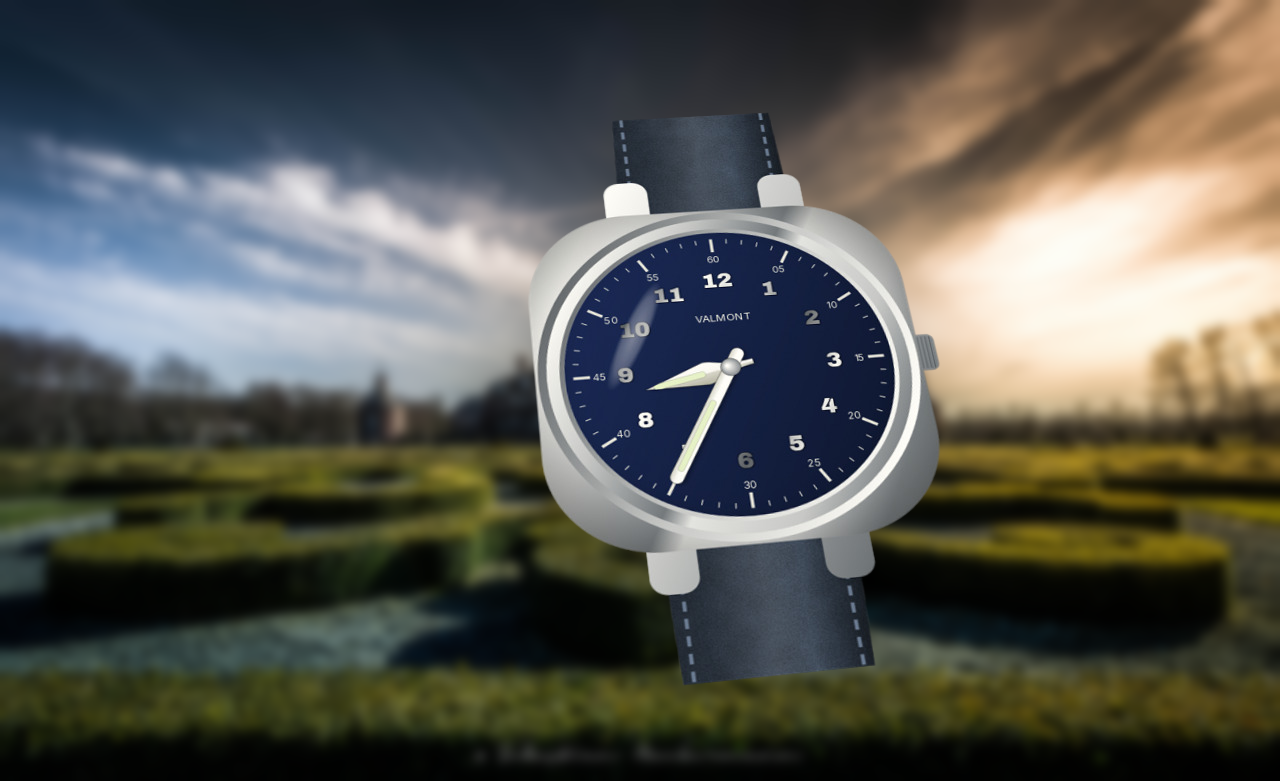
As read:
**8:35**
